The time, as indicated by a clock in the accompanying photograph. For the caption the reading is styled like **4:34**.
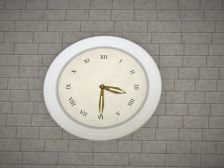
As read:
**3:30**
